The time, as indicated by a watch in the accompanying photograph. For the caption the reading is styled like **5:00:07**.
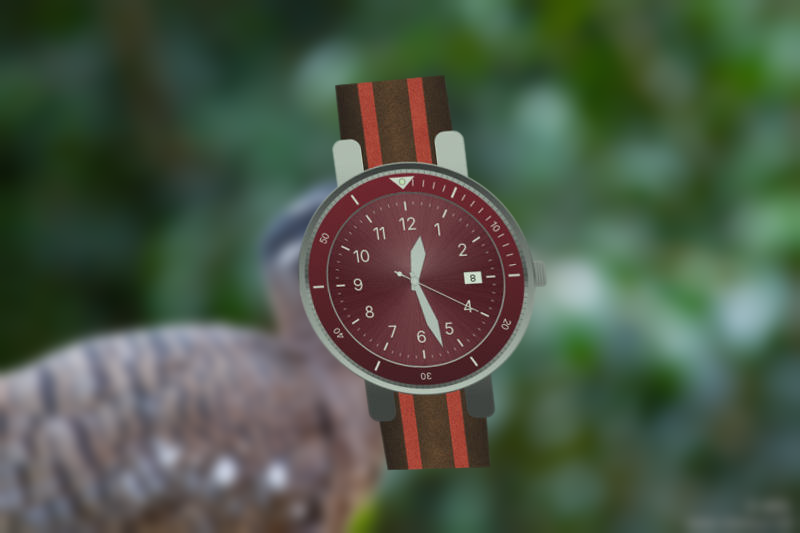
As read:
**12:27:20**
